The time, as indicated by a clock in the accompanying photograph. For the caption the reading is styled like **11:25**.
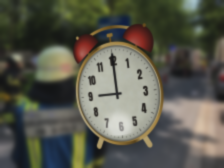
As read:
**9:00**
